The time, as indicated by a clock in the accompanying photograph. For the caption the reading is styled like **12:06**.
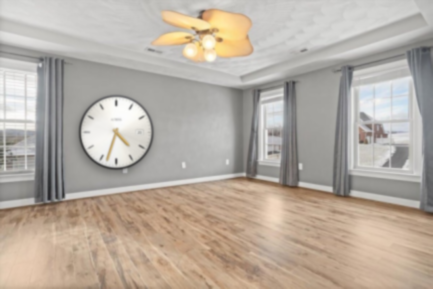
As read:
**4:33**
